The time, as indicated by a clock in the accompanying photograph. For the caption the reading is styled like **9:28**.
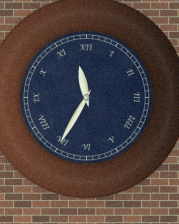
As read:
**11:35**
